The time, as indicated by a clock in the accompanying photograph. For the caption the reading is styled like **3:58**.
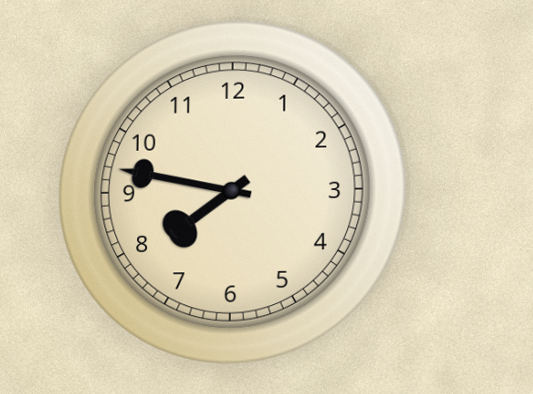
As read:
**7:47**
